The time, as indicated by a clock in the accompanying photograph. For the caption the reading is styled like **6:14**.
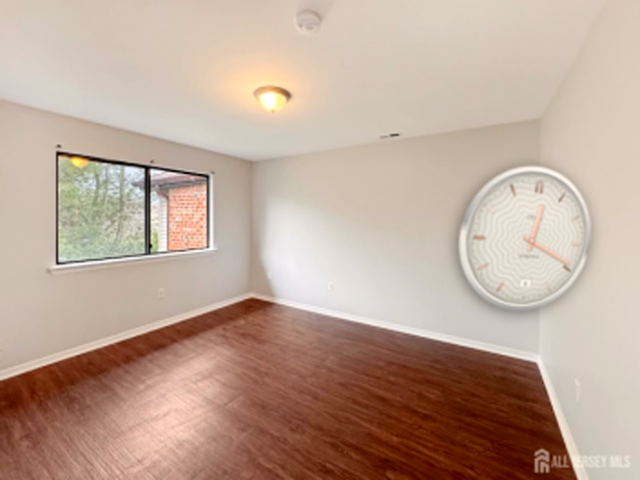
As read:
**12:19**
